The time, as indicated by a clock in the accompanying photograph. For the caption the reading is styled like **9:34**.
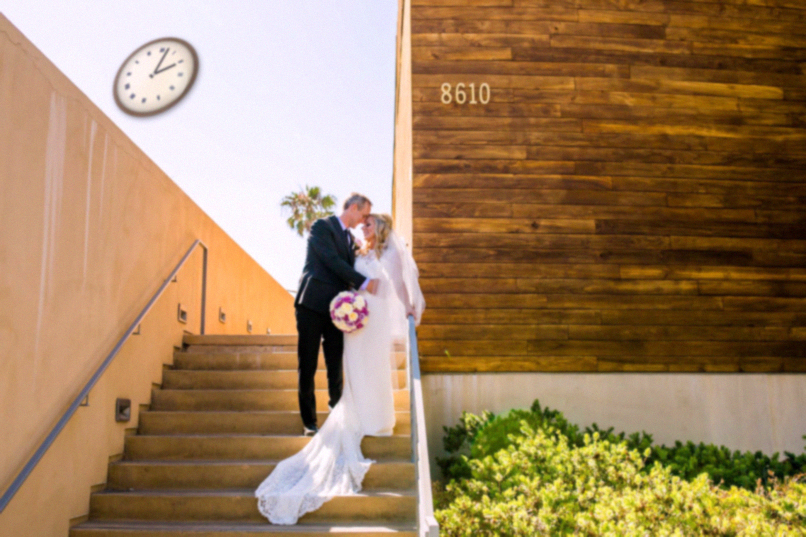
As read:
**2:02**
